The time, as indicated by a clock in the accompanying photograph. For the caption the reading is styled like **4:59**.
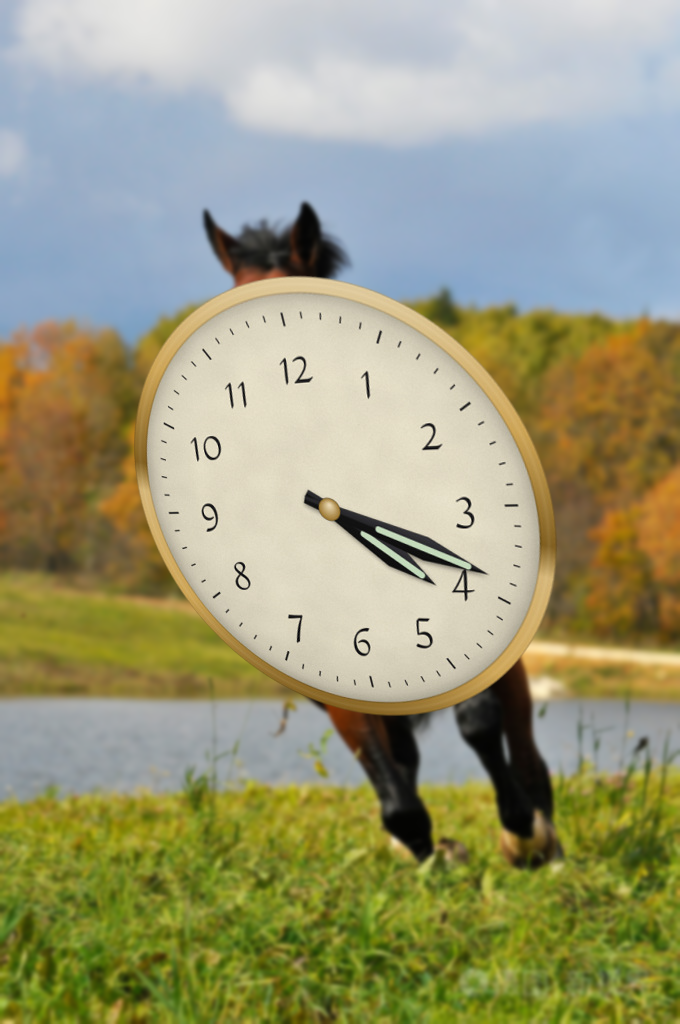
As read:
**4:19**
